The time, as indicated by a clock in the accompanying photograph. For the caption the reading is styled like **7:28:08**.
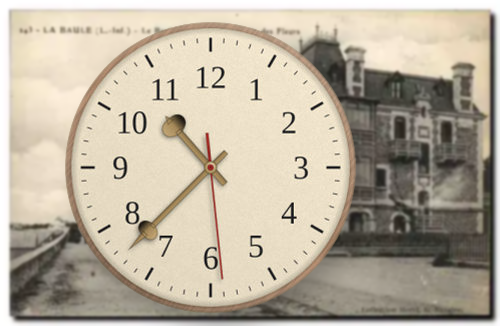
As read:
**10:37:29**
